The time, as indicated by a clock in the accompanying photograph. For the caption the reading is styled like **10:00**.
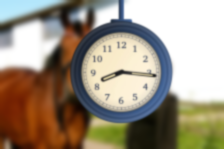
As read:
**8:16**
